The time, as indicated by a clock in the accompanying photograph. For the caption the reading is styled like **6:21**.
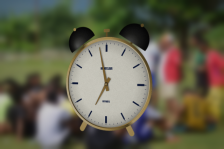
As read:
**6:58**
